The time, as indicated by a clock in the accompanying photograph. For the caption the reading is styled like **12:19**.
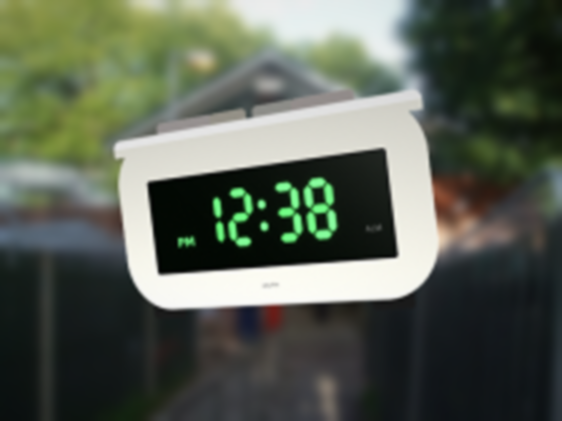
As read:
**12:38**
